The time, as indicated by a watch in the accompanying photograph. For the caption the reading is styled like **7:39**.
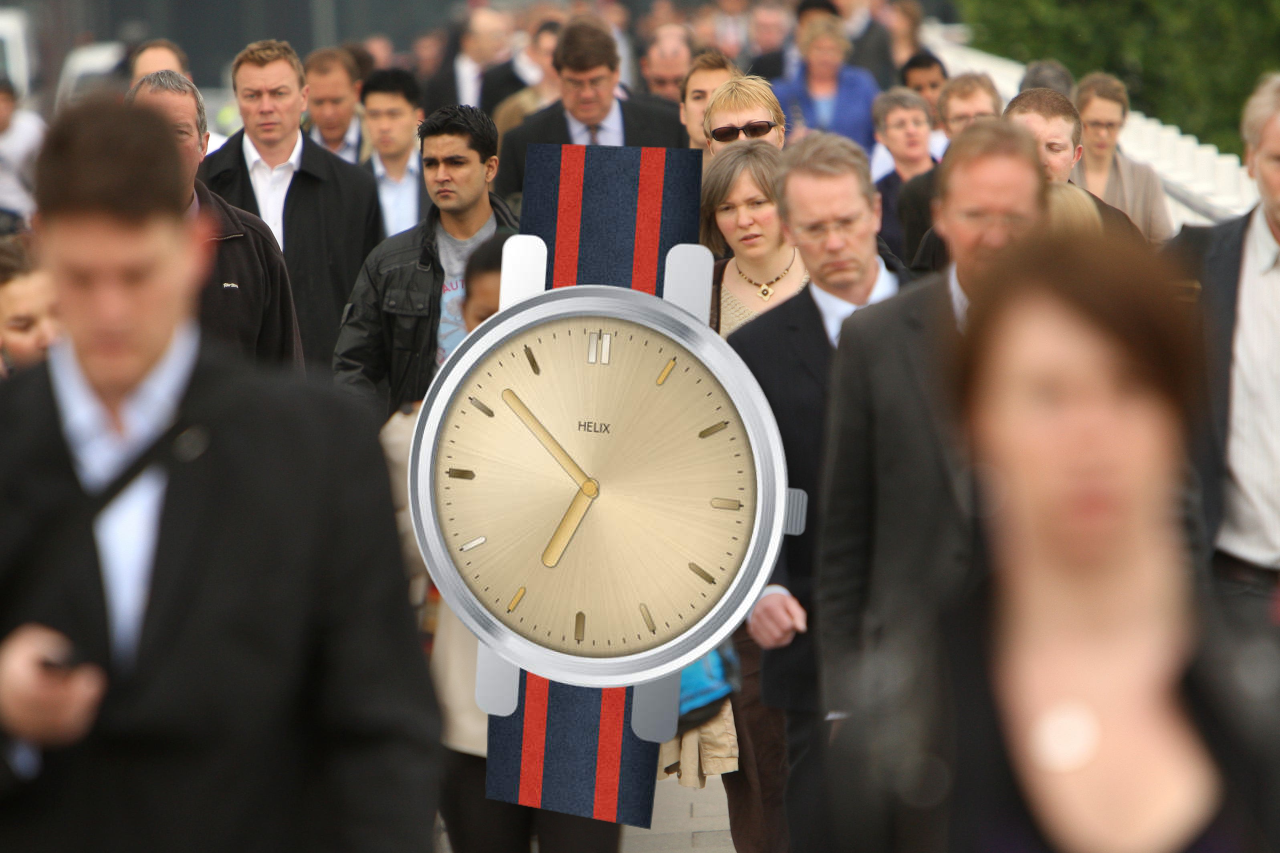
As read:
**6:52**
